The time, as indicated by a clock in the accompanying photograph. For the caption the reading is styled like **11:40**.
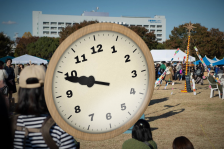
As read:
**9:49**
